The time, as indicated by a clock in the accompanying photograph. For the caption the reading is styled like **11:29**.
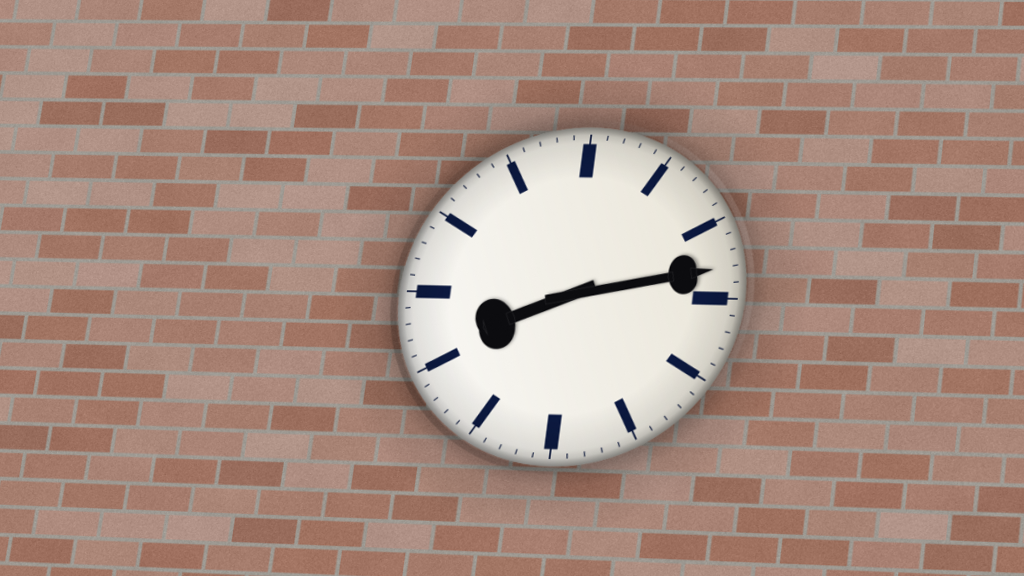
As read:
**8:13**
